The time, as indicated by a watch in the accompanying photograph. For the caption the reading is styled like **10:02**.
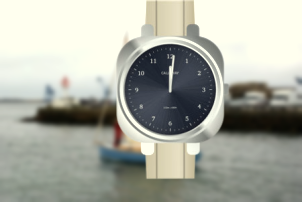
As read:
**12:01**
